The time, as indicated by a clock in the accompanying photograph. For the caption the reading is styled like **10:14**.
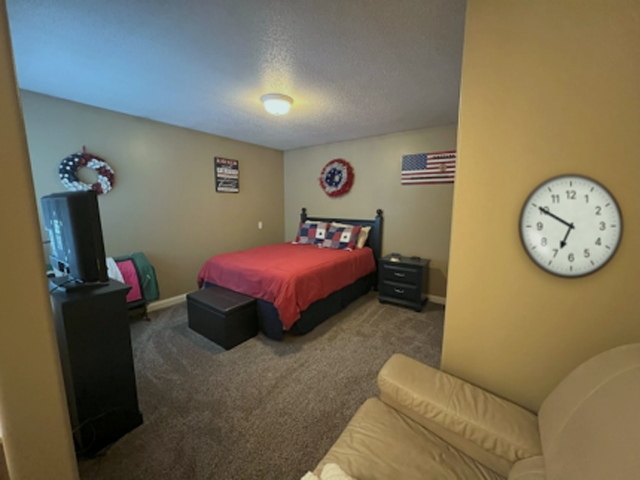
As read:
**6:50**
